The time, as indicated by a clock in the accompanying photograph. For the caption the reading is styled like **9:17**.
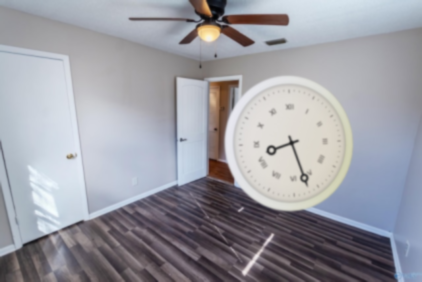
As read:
**8:27**
